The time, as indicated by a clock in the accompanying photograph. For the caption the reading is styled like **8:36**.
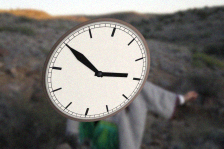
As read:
**2:50**
